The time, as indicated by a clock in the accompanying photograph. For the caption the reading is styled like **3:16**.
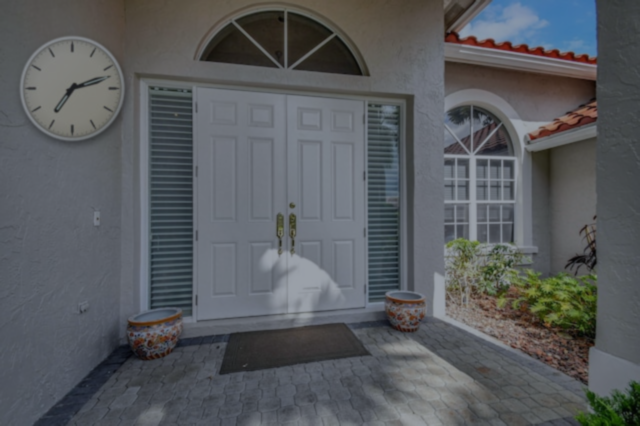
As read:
**7:12**
